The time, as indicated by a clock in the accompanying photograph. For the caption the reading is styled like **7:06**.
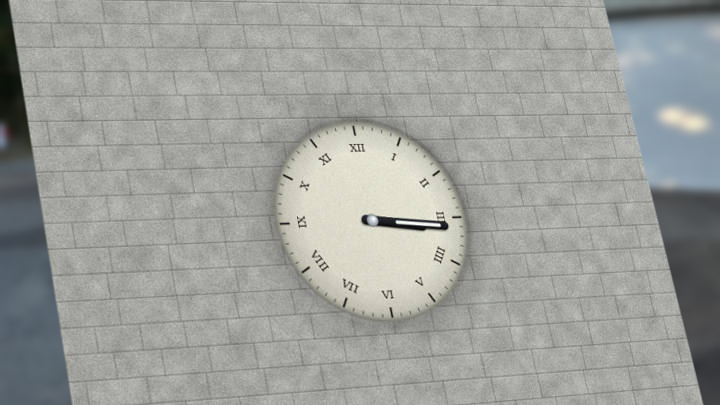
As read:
**3:16**
